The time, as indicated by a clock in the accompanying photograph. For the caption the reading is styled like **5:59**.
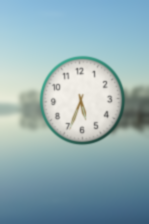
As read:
**5:34**
